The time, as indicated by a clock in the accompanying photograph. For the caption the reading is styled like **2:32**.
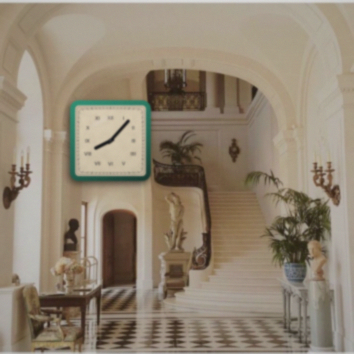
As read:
**8:07**
